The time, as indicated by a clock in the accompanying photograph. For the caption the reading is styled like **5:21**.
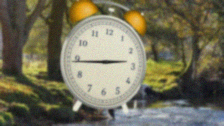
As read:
**2:44**
